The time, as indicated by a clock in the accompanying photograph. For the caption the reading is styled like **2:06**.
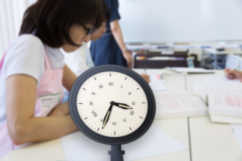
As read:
**3:34**
